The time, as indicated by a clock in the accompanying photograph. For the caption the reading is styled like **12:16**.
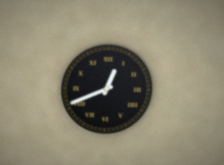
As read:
**12:41**
